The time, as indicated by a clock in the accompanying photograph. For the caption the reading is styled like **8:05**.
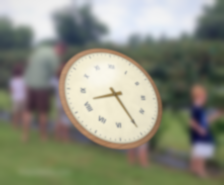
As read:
**8:25**
